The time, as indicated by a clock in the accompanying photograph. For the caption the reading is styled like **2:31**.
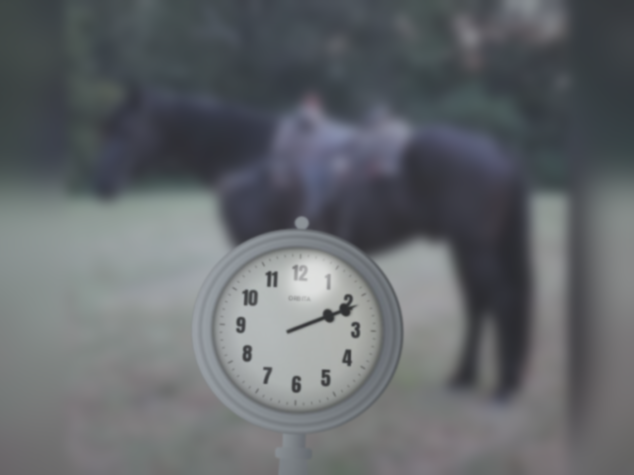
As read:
**2:11**
